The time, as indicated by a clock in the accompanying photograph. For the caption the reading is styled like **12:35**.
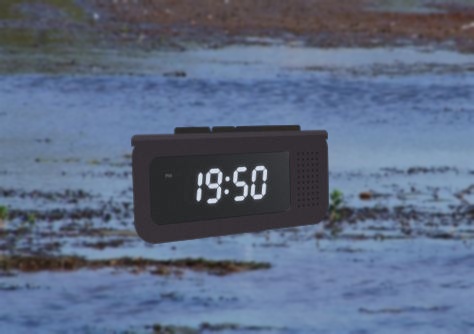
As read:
**19:50**
